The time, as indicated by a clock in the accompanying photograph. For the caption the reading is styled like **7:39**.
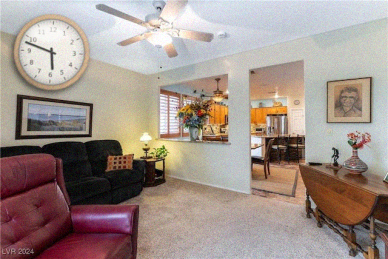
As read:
**5:48**
